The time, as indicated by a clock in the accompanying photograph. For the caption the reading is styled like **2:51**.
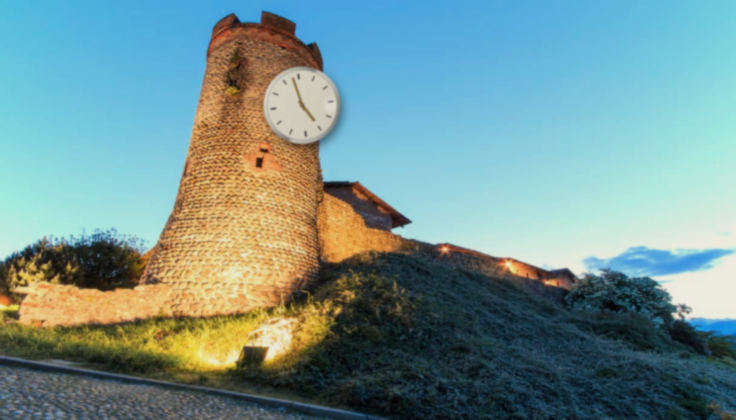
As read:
**4:58**
